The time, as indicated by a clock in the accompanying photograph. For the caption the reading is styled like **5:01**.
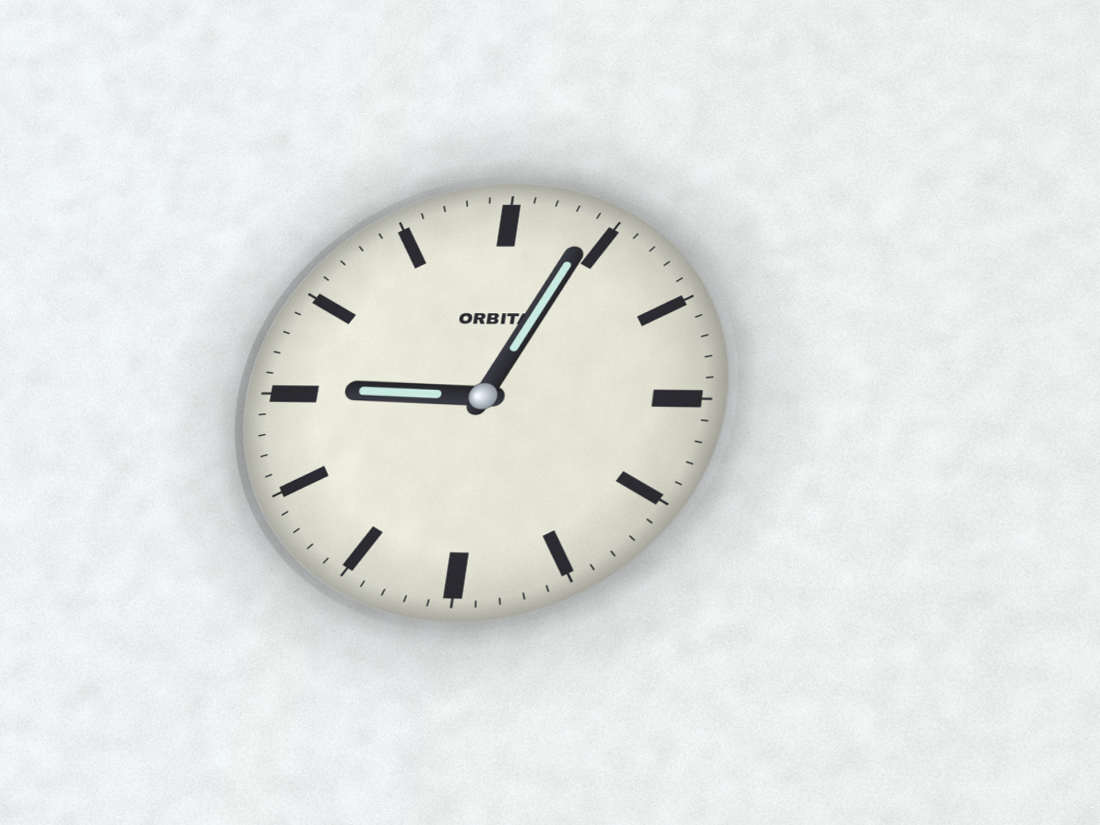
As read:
**9:04**
